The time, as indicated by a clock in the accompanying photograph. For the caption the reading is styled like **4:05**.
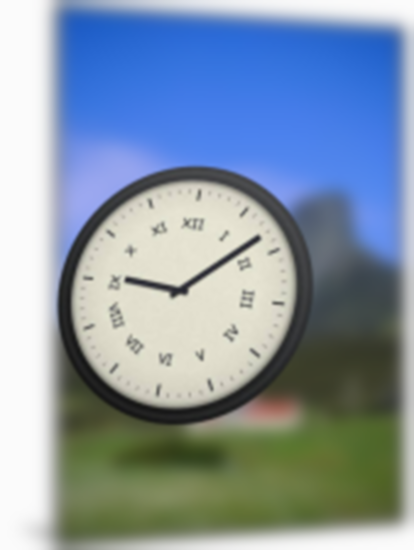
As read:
**9:08**
